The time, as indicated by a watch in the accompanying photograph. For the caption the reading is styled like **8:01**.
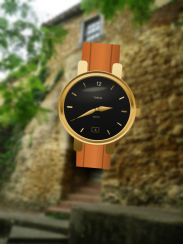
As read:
**2:40**
